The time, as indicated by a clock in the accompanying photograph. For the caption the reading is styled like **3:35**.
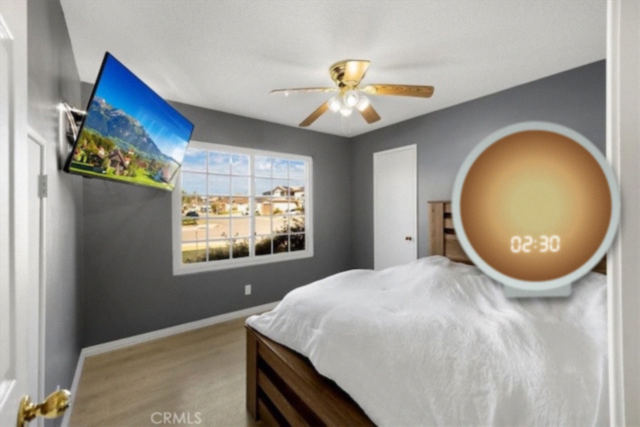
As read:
**2:30**
